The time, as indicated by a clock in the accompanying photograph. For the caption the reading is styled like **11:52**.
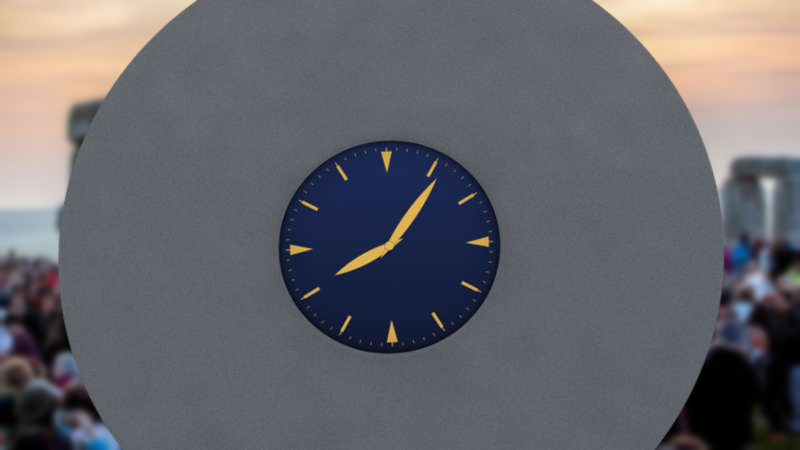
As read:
**8:06**
